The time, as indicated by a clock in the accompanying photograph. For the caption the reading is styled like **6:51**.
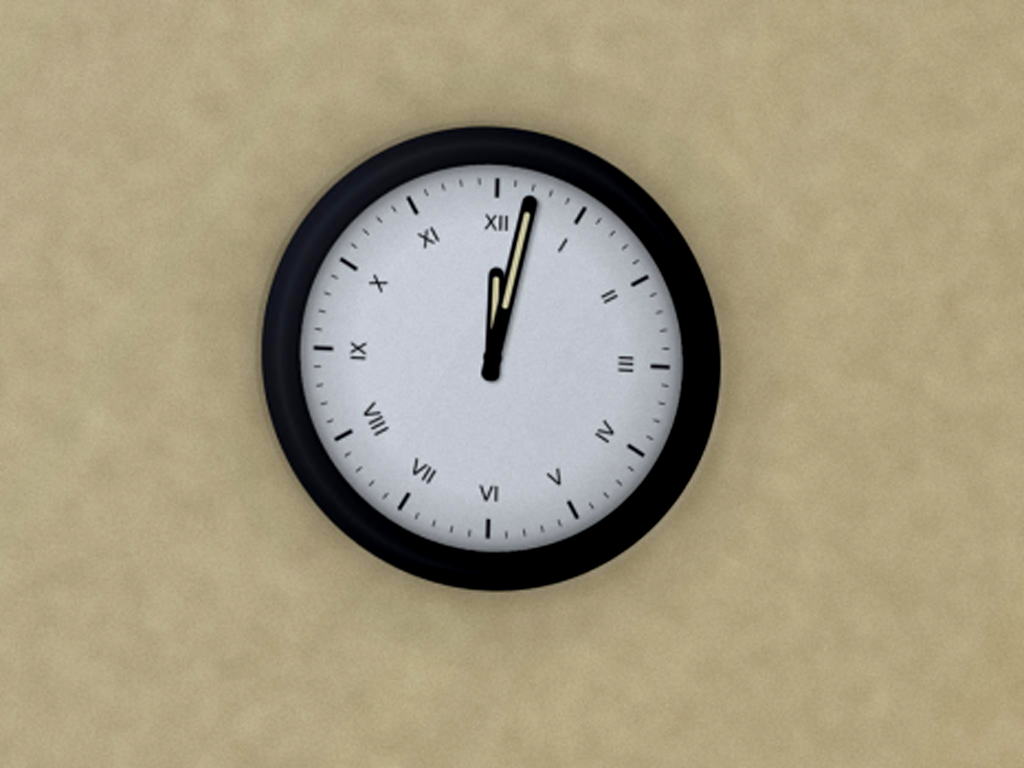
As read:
**12:02**
